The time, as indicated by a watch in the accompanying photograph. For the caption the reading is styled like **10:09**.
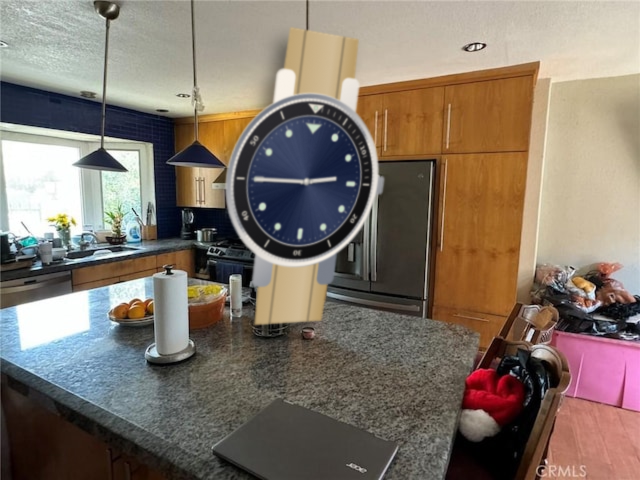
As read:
**2:45**
